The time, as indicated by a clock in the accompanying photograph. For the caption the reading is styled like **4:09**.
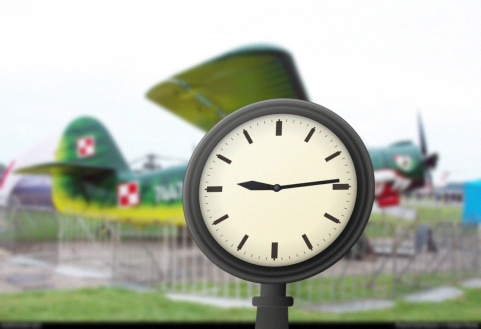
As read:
**9:14**
